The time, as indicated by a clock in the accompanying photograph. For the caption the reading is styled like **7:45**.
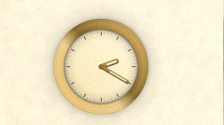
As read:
**2:20**
